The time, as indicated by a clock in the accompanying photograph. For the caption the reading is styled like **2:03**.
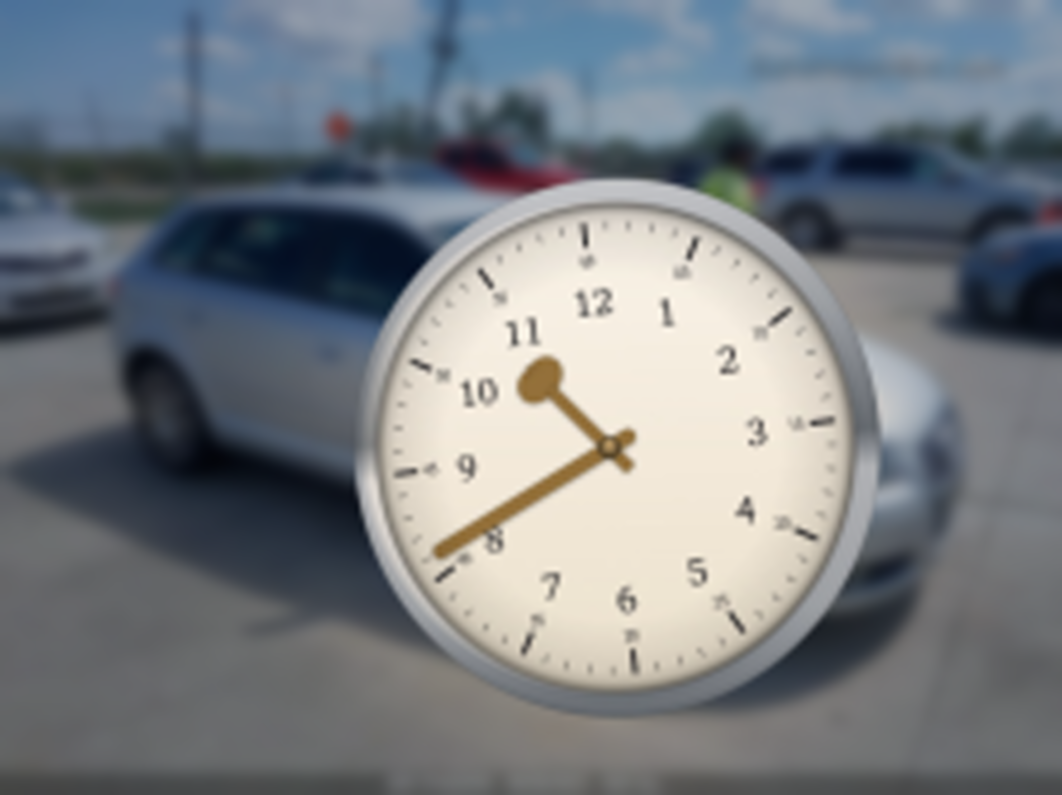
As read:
**10:41**
